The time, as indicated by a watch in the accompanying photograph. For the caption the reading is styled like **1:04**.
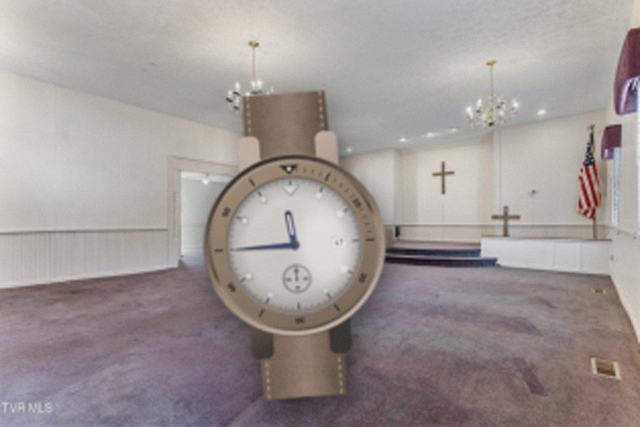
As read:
**11:45**
